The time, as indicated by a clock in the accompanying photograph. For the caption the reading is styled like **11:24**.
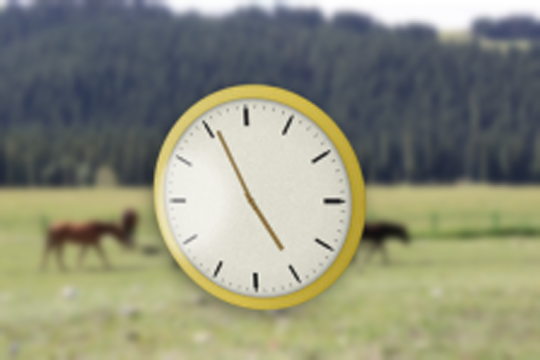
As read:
**4:56**
